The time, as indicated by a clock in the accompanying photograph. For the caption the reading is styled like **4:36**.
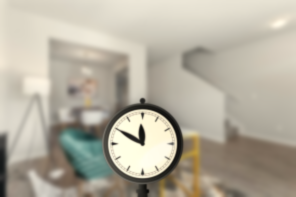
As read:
**11:50**
